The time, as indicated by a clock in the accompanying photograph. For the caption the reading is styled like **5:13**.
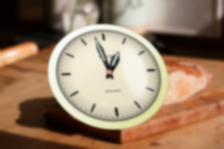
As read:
**12:58**
